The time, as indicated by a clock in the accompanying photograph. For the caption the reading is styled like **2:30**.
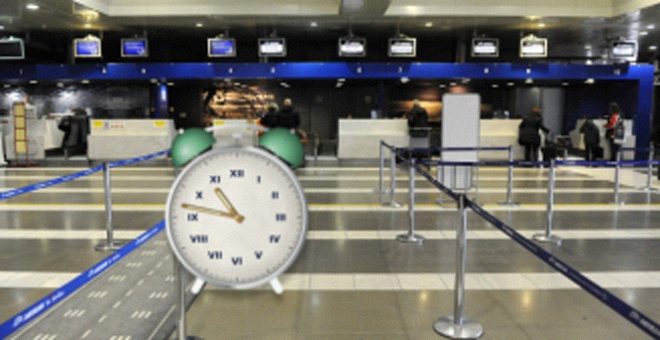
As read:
**10:47**
